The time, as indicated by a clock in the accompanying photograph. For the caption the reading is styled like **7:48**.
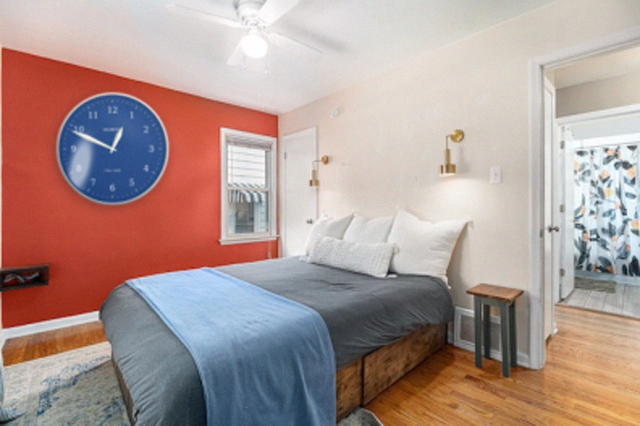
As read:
**12:49**
